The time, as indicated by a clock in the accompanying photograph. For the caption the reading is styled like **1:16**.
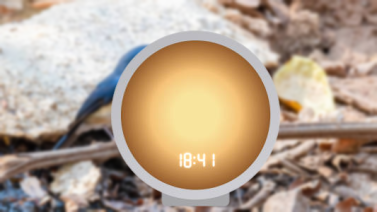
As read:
**18:41**
